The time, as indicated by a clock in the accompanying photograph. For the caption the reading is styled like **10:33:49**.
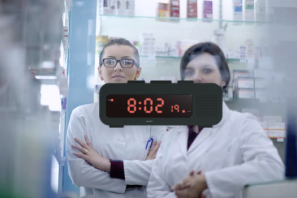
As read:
**8:02:19**
